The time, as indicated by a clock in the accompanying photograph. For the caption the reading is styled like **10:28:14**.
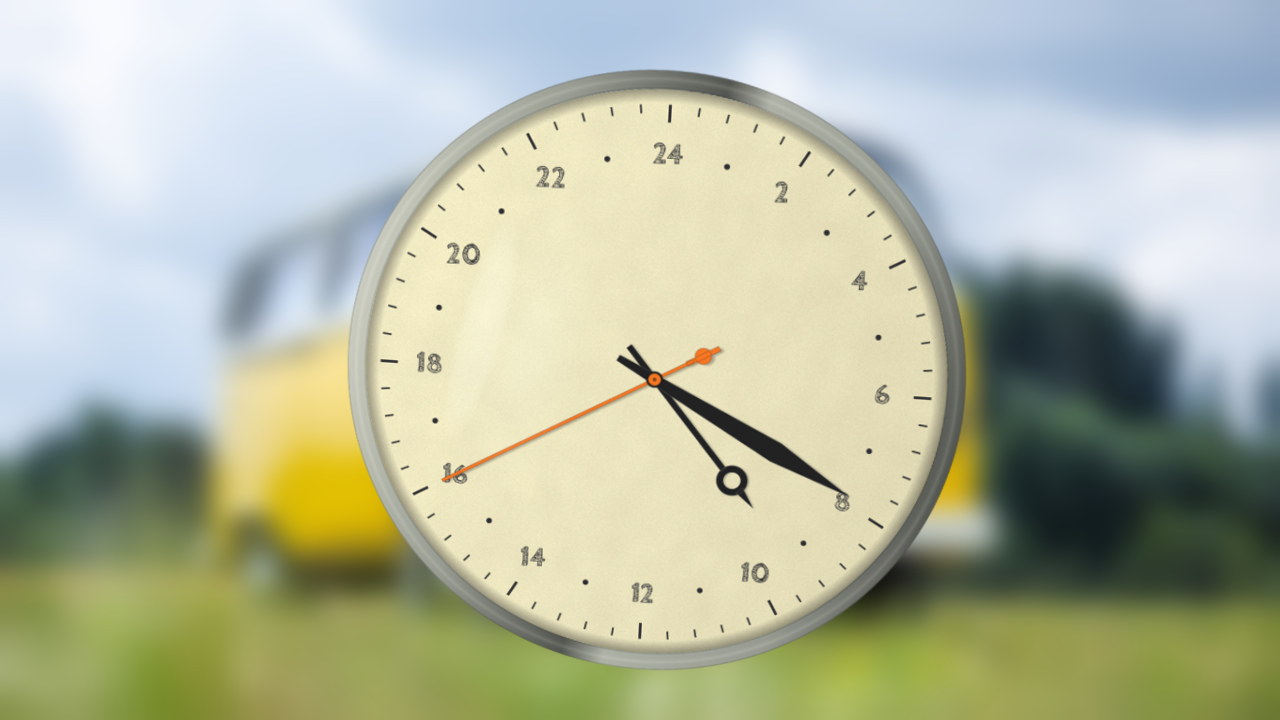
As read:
**9:19:40**
